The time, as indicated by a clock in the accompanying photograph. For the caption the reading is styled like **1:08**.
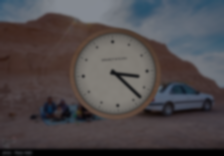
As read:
**3:23**
